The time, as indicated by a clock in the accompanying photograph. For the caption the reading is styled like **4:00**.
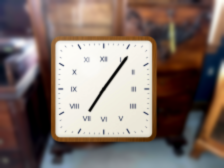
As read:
**7:06**
